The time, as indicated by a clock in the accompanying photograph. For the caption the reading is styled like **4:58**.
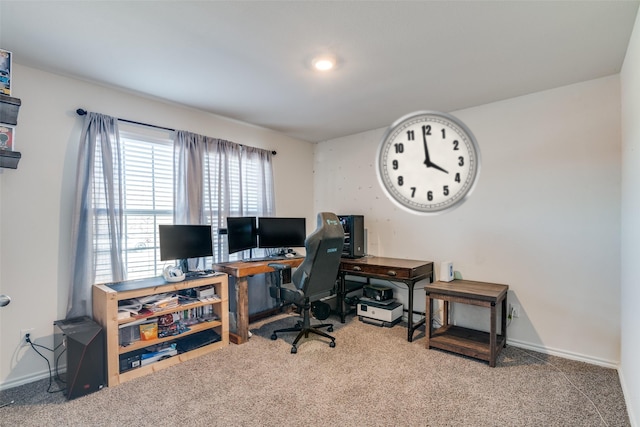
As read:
**3:59**
